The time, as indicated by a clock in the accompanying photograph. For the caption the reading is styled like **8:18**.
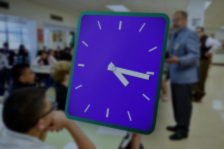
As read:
**4:16**
